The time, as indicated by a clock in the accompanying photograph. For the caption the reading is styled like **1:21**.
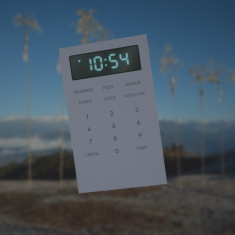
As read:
**10:54**
